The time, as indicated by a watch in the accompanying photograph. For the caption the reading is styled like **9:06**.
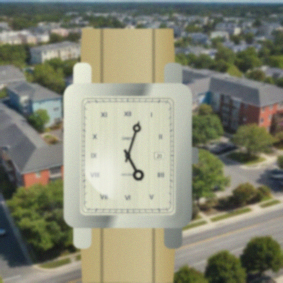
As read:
**5:03**
